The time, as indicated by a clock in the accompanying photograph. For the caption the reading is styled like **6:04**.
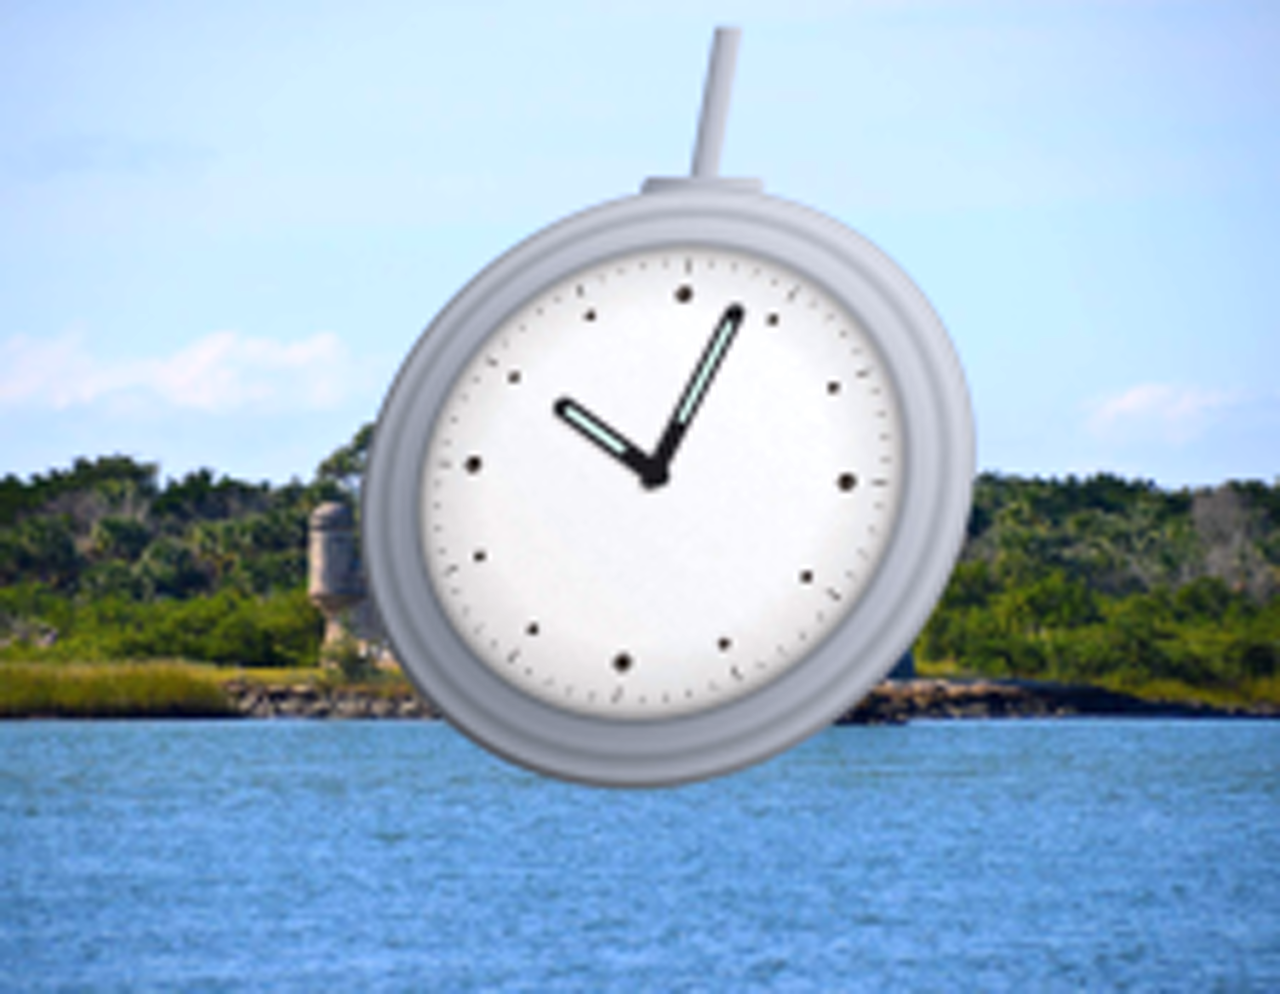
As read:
**10:03**
